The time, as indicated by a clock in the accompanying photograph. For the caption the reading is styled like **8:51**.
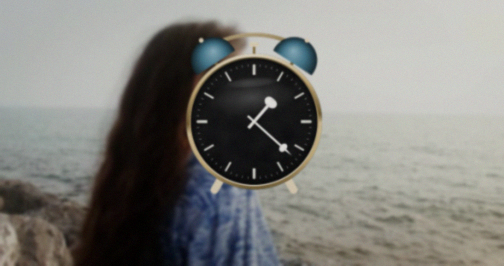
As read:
**1:22**
